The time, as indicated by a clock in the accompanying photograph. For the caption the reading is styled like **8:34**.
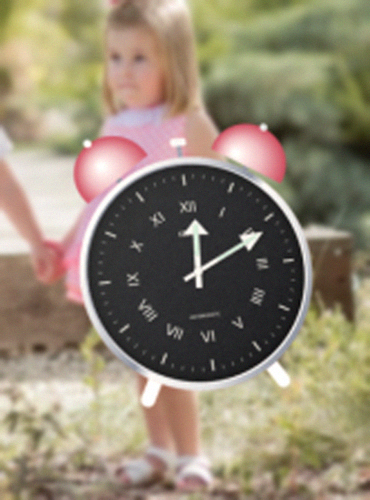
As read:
**12:11**
